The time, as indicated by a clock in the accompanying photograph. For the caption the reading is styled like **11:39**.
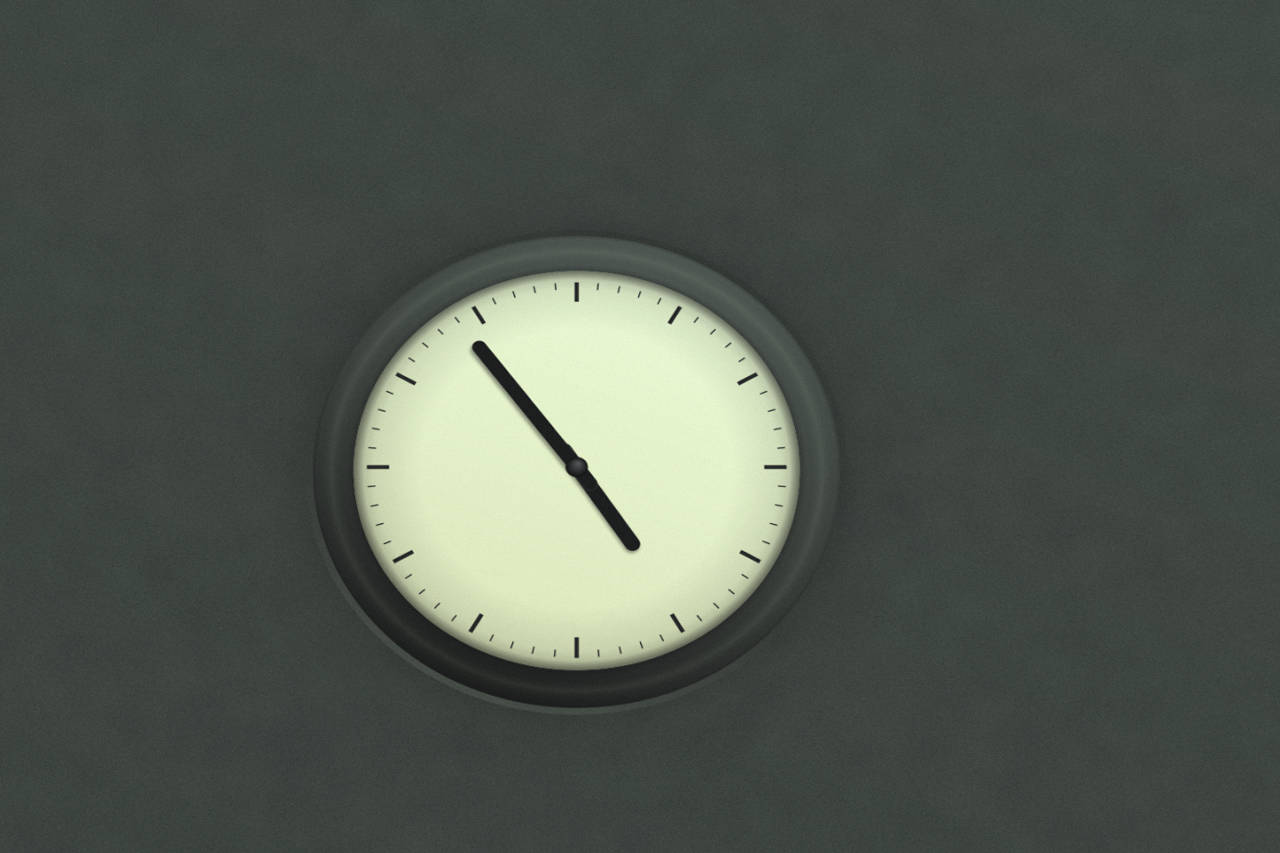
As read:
**4:54**
